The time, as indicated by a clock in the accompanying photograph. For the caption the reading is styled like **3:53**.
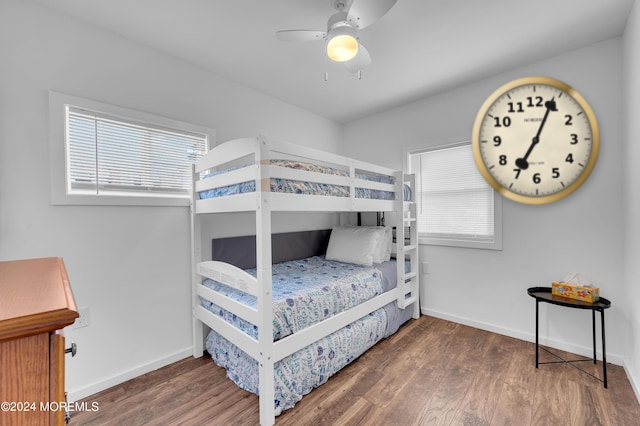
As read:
**7:04**
